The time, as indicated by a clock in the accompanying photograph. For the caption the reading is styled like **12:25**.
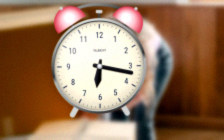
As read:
**6:17**
